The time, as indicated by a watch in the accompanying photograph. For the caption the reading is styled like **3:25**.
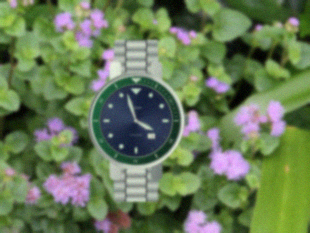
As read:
**3:57**
